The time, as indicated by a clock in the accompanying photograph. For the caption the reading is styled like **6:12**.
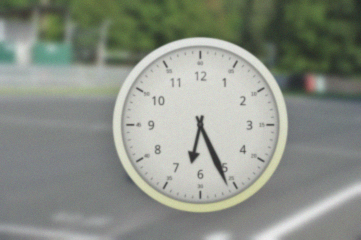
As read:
**6:26**
